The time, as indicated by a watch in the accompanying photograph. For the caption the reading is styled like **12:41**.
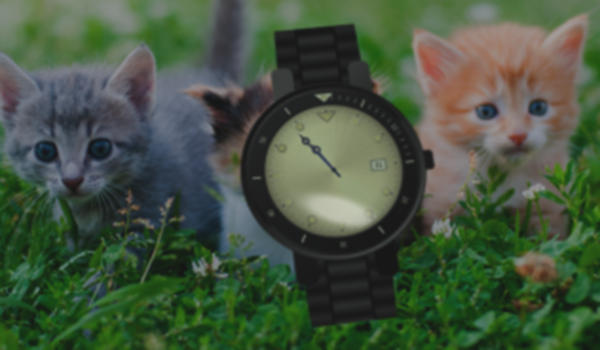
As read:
**10:54**
